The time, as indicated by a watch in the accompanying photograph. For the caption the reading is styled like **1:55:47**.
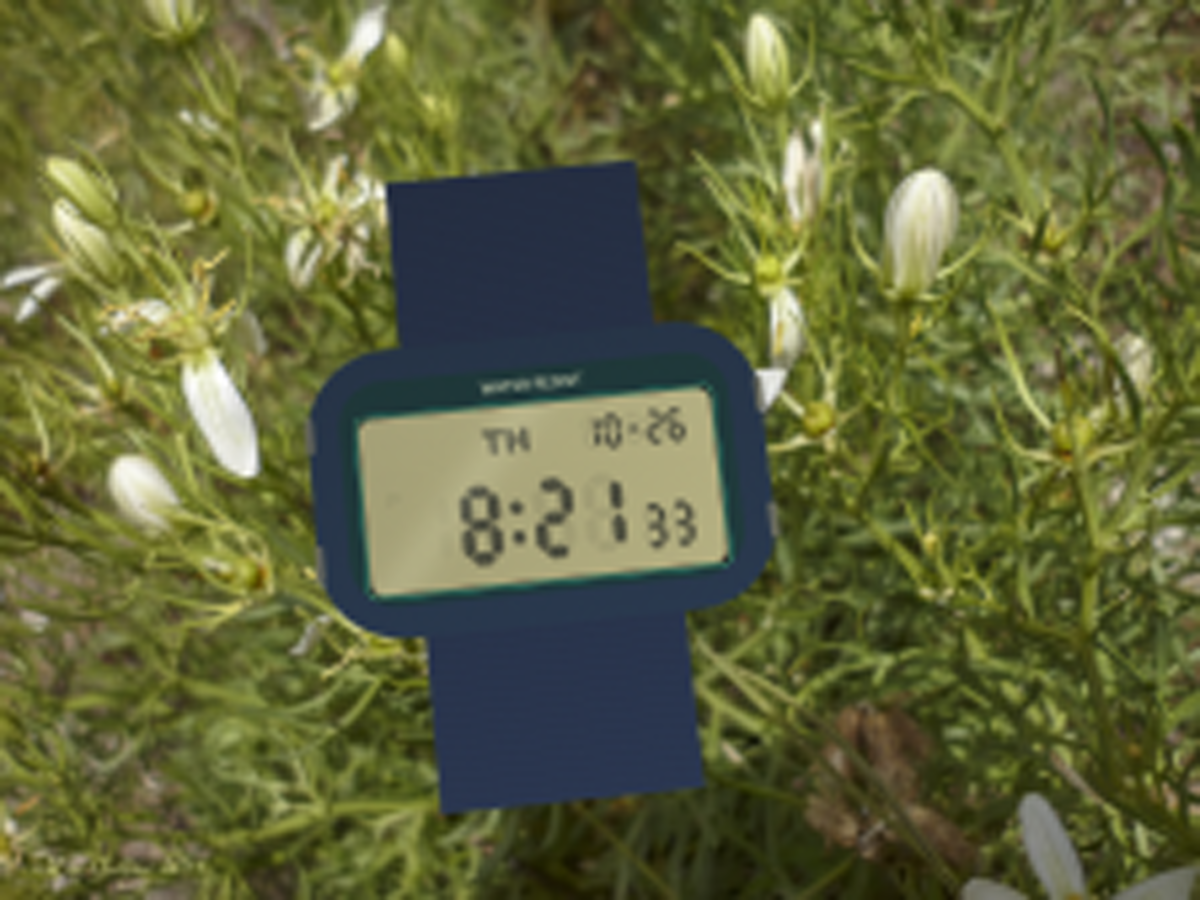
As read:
**8:21:33**
